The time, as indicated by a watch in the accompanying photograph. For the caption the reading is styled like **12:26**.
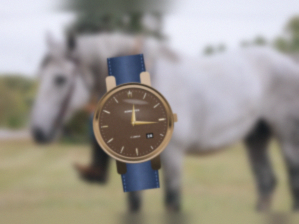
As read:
**12:16**
